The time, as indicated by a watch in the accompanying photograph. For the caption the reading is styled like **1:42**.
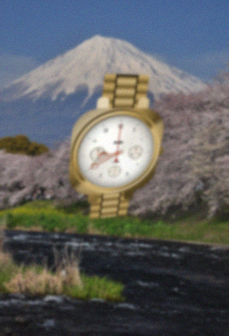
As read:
**8:40**
